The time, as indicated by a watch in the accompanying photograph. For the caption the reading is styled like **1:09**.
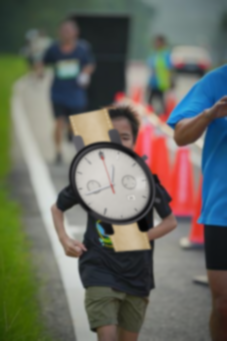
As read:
**12:43**
